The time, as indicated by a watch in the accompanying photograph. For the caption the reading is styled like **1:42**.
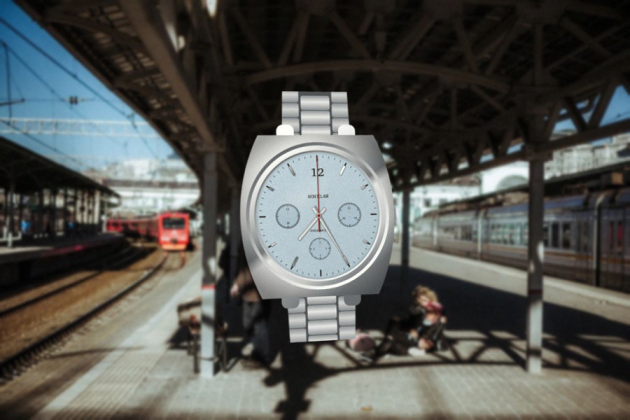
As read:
**7:25**
